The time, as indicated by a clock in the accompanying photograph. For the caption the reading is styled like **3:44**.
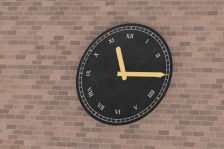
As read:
**11:15**
